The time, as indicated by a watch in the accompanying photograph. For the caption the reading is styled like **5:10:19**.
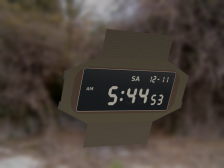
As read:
**5:44:53**
